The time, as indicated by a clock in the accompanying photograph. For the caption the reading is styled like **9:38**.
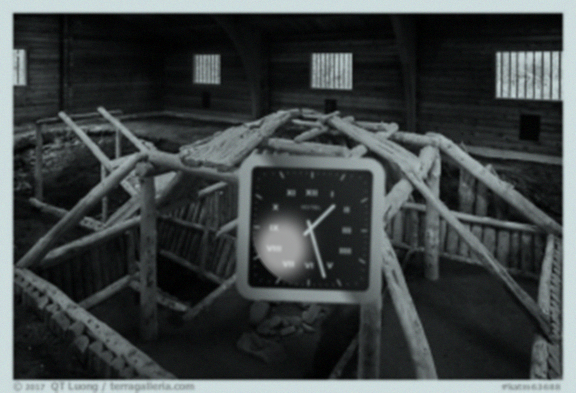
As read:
**1:27**
